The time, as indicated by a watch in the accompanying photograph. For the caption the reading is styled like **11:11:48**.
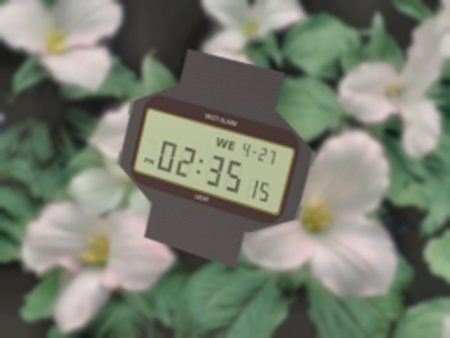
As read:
**2:35:15**
